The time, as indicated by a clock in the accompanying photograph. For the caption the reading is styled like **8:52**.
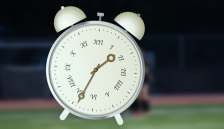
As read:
**1:34**
